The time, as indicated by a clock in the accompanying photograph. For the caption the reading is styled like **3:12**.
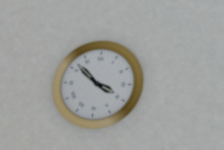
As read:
**3:52**
